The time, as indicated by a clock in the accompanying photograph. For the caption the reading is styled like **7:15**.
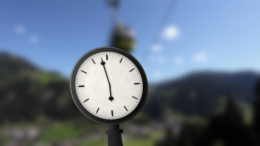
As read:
**5:58**
